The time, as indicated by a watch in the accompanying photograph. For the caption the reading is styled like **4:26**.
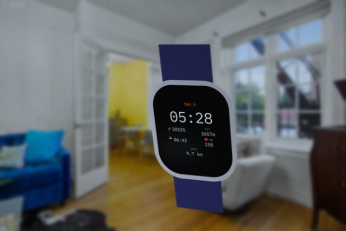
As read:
**5:28**
